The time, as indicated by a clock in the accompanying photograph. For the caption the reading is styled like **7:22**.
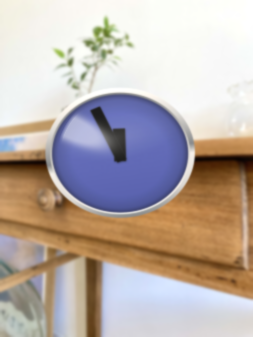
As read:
**11:56**
